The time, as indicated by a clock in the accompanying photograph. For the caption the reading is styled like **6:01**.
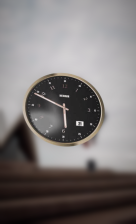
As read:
**5:49**
